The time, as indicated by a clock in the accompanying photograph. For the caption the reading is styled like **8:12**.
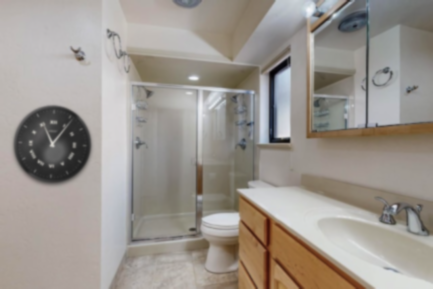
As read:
**11:06**
